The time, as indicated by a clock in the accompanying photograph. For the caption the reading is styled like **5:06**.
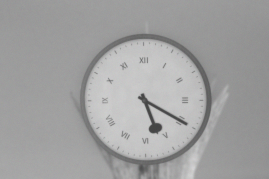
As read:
**5:20**
